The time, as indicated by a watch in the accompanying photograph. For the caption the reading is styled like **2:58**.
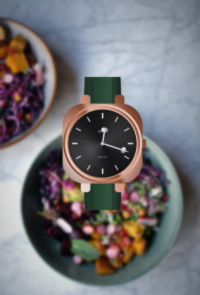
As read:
**12:18**
